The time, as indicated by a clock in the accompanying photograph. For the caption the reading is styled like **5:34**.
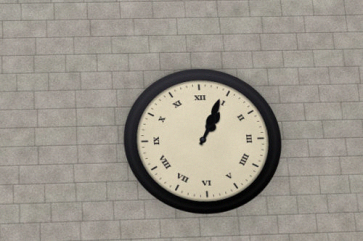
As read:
**1:04**
